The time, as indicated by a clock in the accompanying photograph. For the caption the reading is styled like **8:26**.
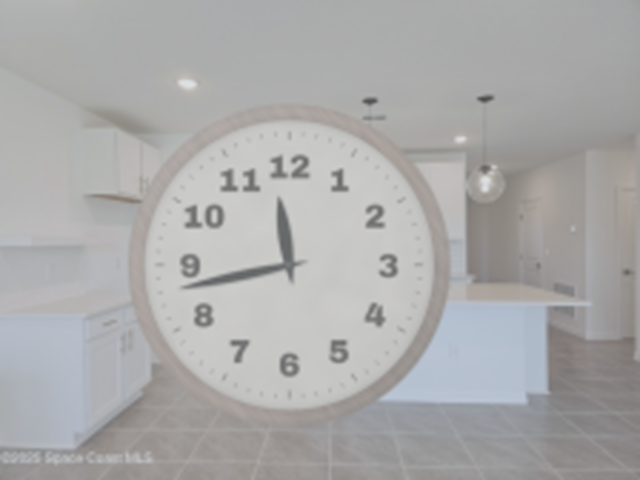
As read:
**11:43**
